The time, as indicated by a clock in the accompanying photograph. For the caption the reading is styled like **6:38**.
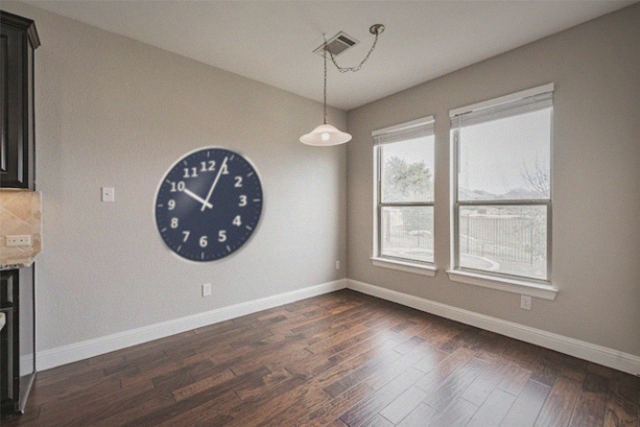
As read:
**10:04**
